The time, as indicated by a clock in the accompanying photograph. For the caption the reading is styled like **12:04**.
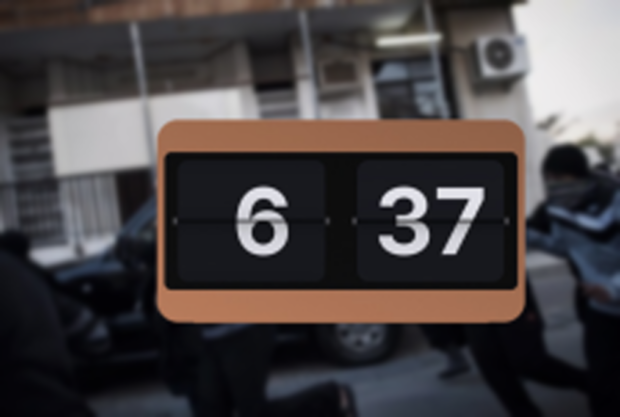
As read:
**6:37**
